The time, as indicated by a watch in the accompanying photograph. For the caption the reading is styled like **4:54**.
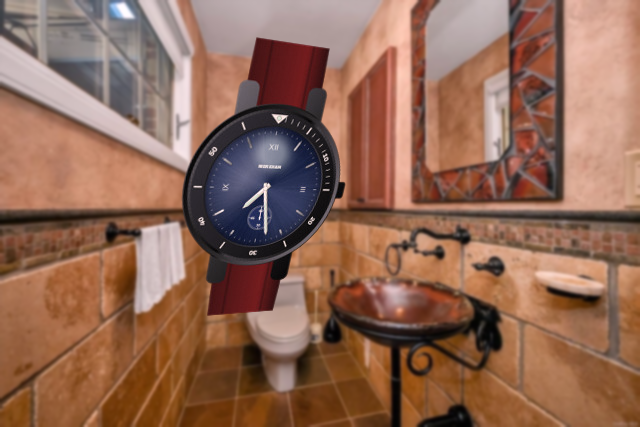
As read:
**7:28**
